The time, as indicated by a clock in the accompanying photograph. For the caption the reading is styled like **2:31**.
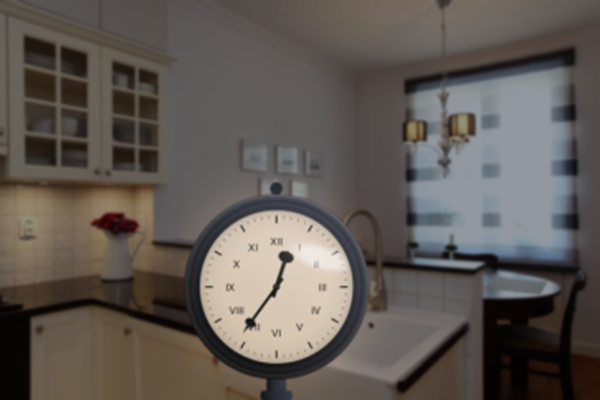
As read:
**12:36**
